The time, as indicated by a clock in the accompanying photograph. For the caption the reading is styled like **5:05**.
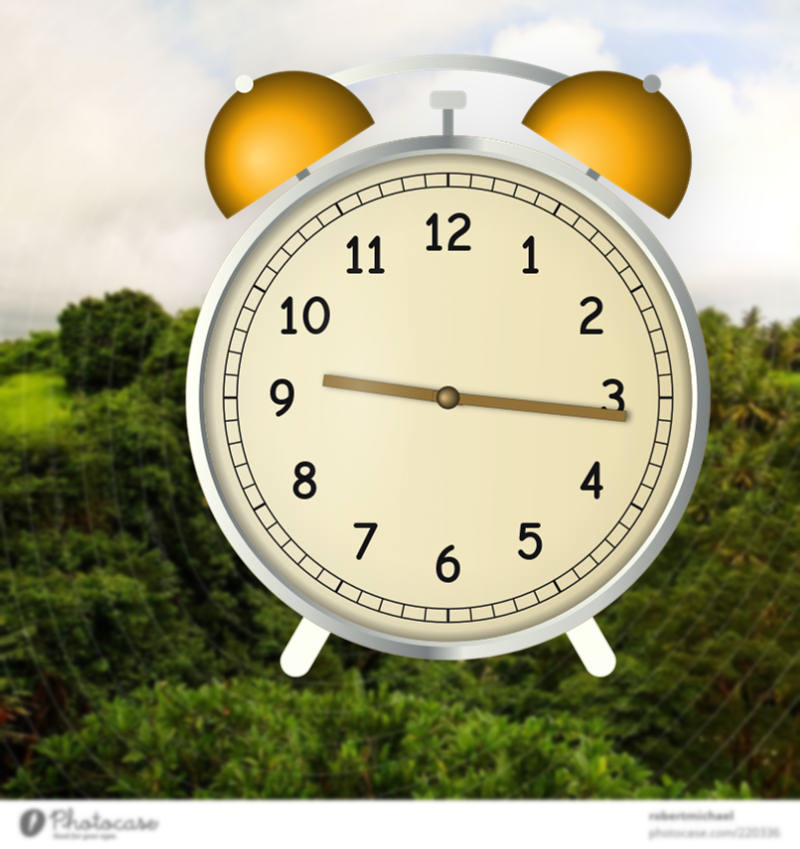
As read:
**9:16**
